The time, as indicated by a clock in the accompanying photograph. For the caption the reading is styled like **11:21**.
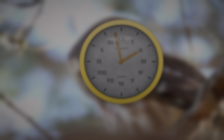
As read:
**1:58**
